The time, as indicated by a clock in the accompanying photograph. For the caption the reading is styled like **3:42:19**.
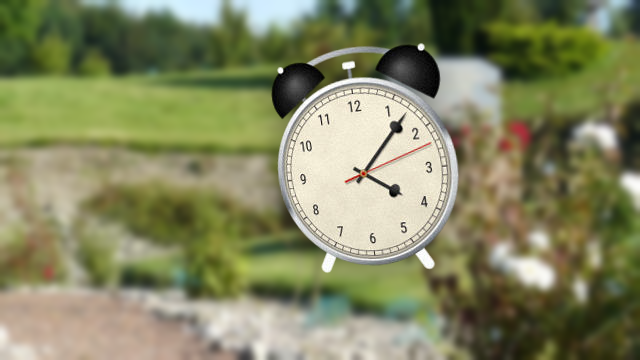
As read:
**4:07:12**
